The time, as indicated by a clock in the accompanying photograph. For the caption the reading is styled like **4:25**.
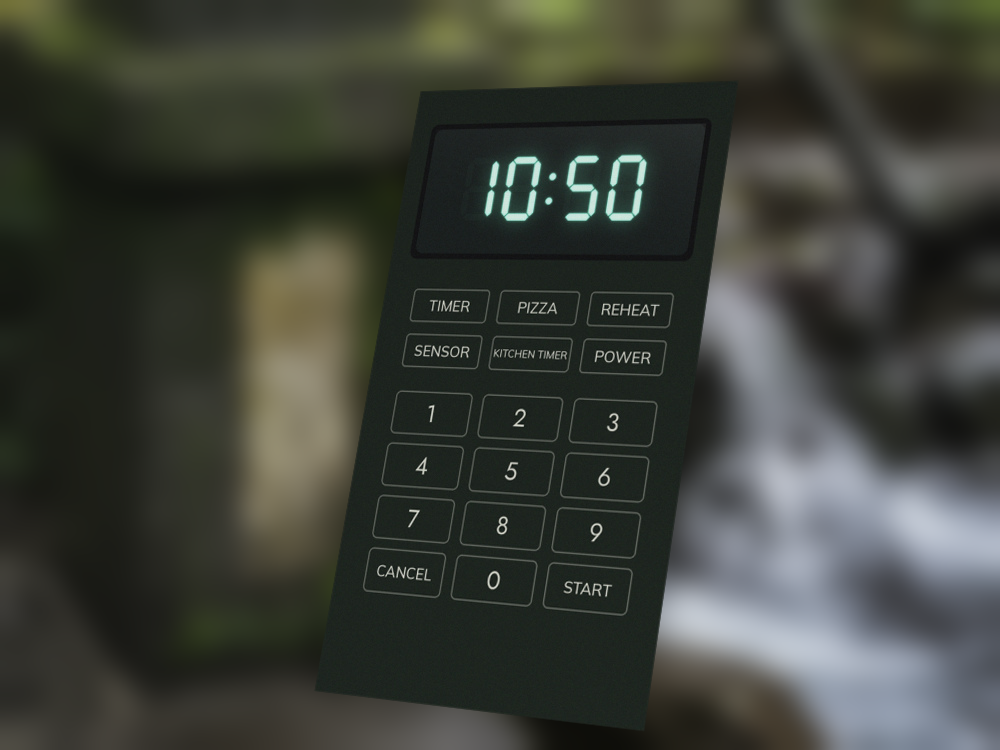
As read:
**10:50**
